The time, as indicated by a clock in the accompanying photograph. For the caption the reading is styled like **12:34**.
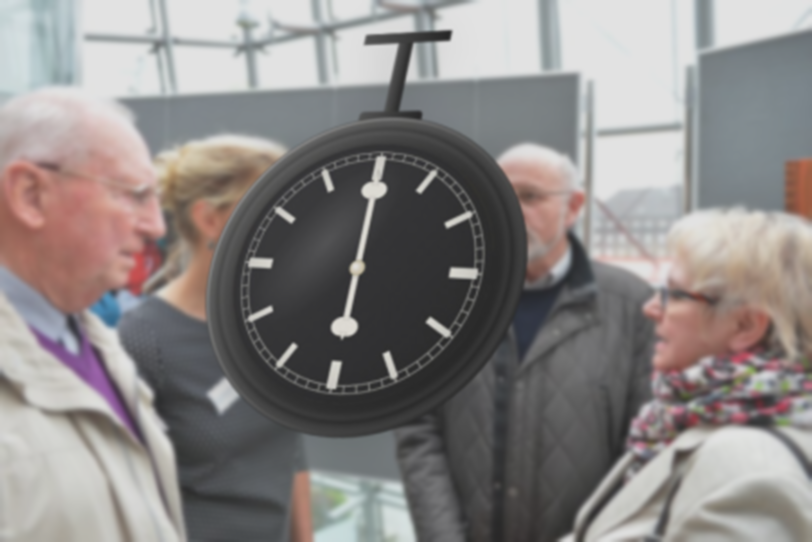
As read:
**6:00**
